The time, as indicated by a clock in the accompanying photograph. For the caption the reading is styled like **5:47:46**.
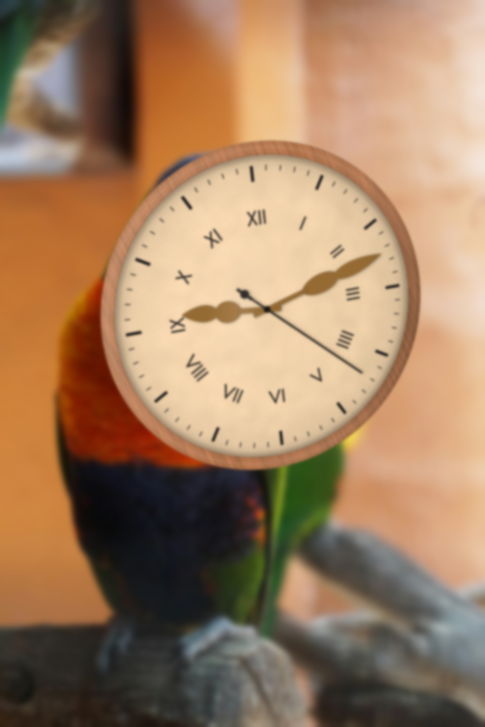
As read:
**9:12:22**
